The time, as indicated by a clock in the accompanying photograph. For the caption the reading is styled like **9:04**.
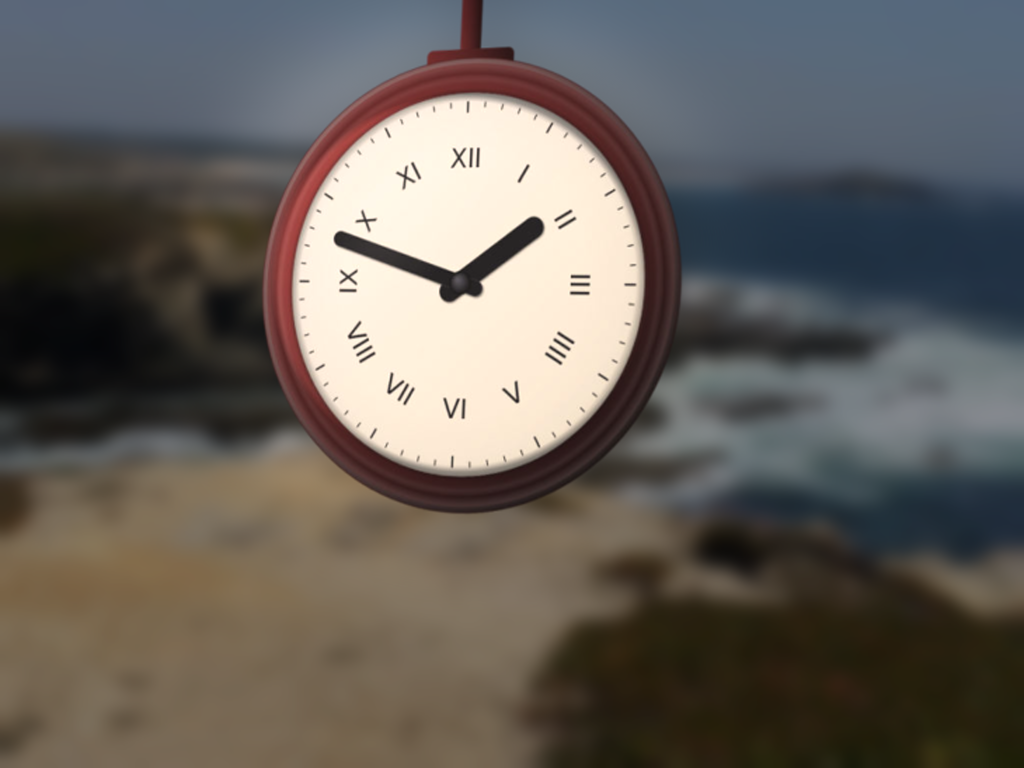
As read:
**1:48**
